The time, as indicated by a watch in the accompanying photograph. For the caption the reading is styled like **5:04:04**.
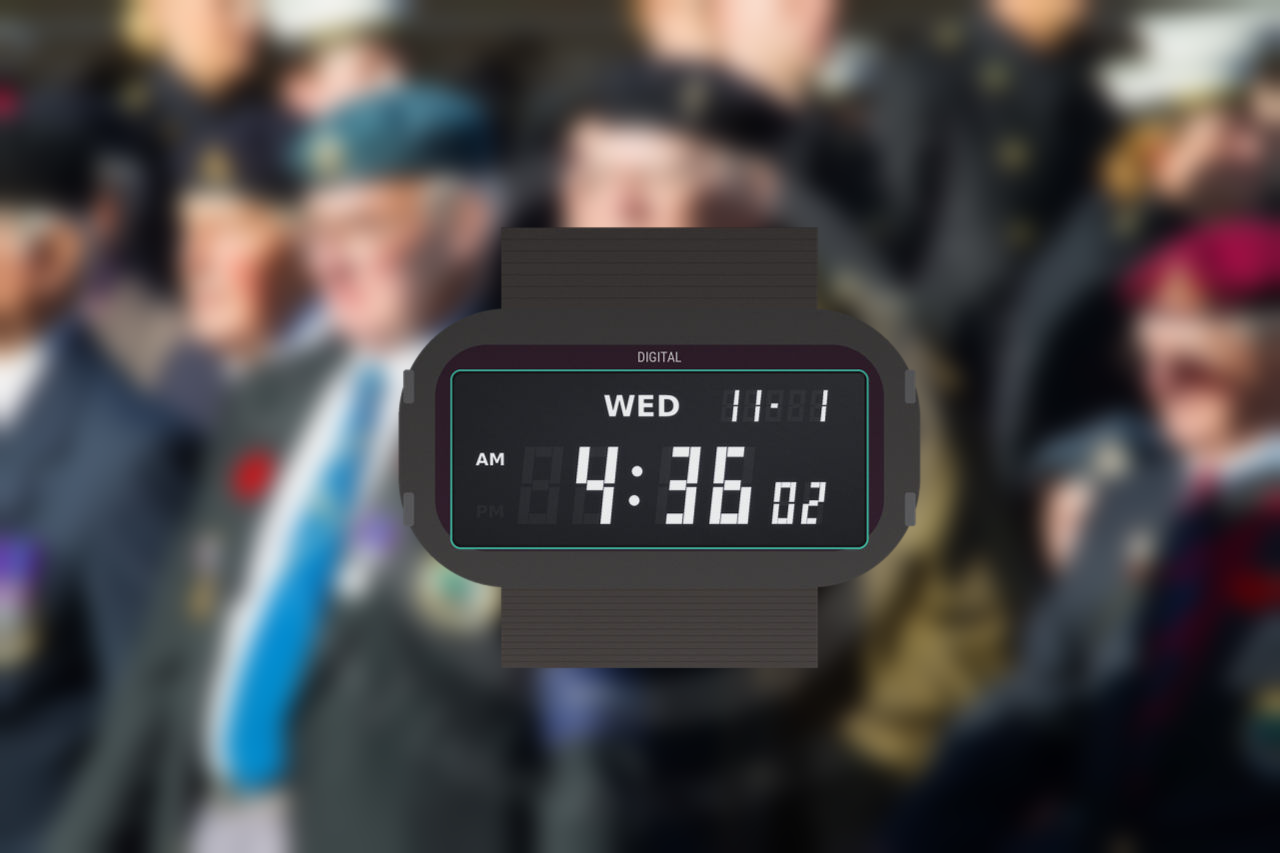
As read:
**4:36:02**
